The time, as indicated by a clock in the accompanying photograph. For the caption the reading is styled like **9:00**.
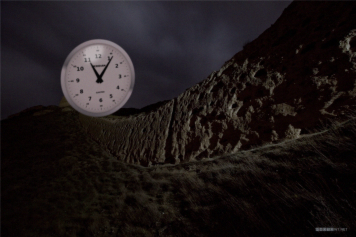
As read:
**11:06**
